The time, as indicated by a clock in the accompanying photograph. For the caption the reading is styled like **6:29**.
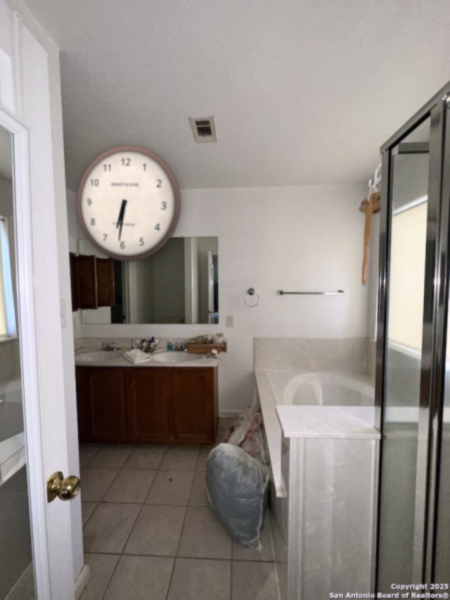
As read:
**6:31**
